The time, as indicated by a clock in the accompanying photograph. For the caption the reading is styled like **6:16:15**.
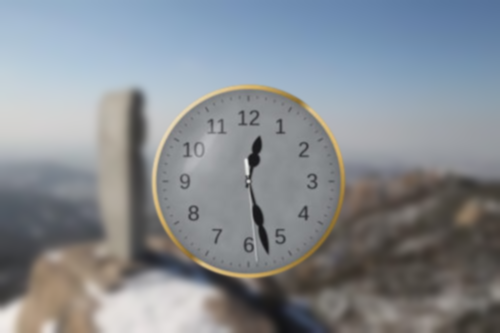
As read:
**12:27:29**
